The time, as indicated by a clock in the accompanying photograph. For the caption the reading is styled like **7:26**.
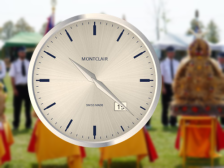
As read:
**10:22**
